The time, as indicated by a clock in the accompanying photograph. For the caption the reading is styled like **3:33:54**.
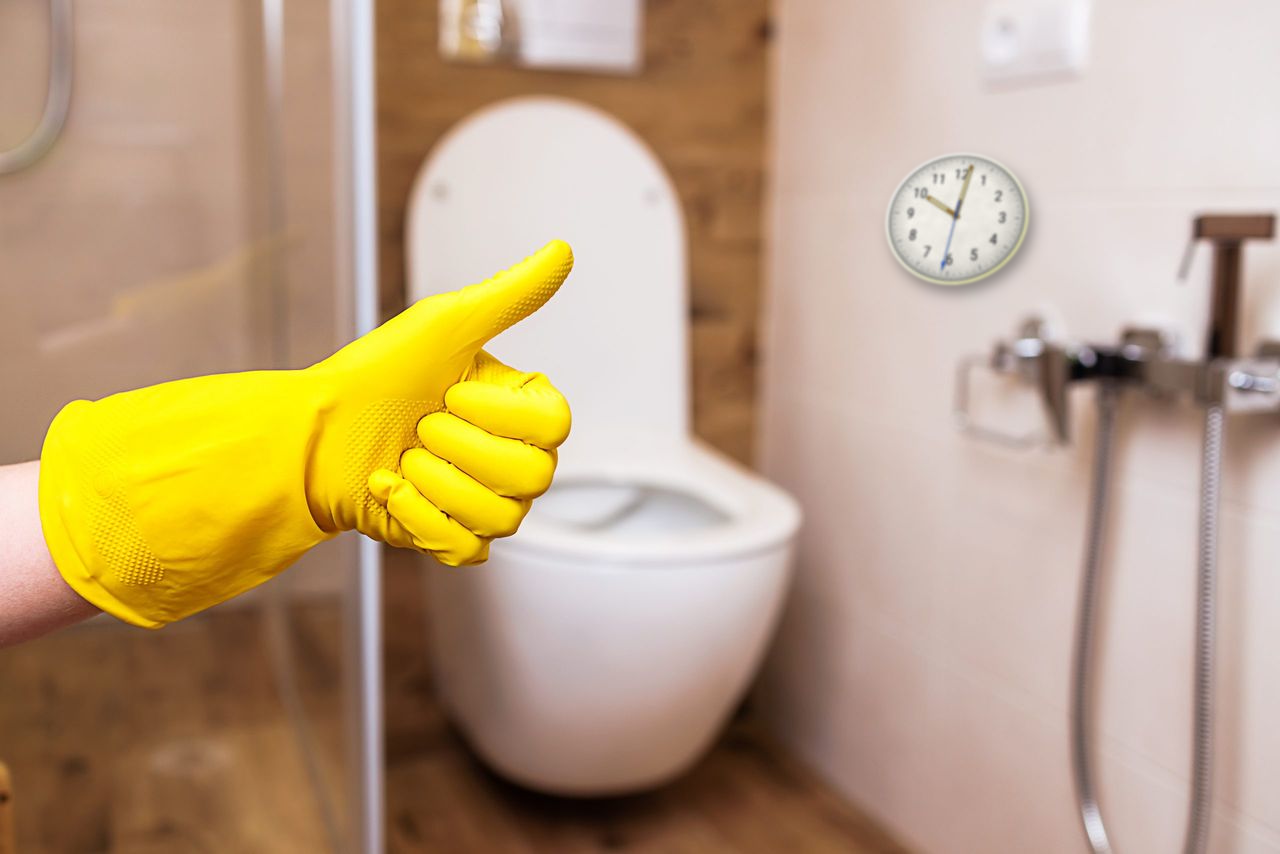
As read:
**10:01:31**
